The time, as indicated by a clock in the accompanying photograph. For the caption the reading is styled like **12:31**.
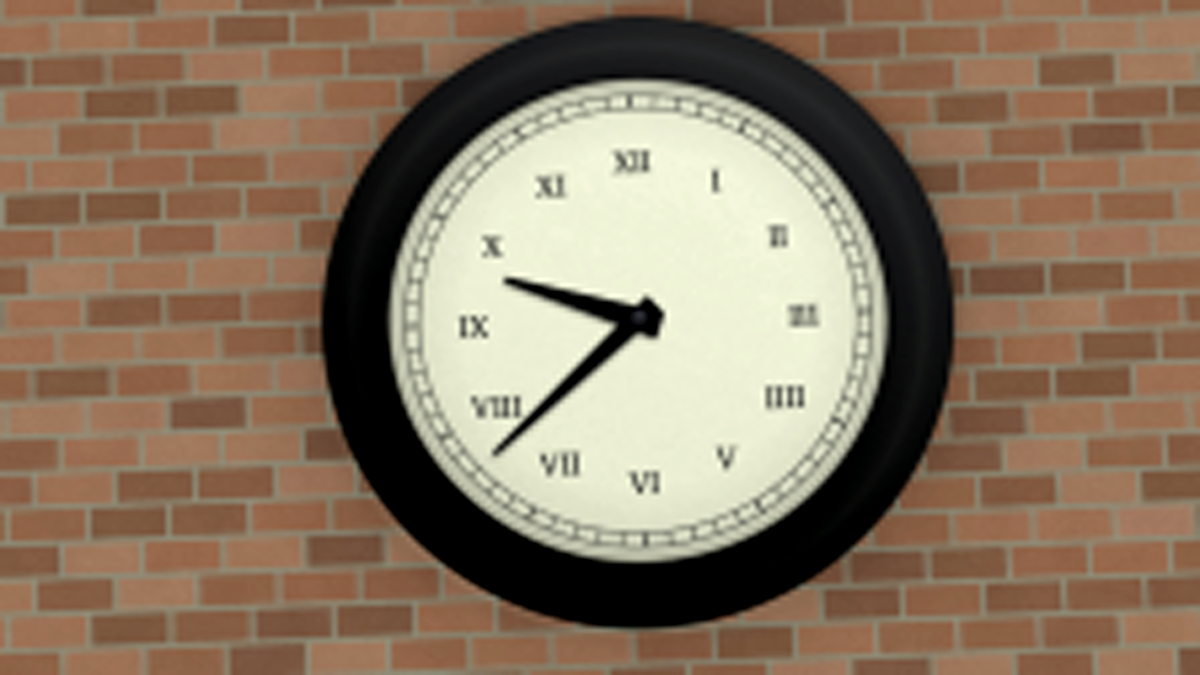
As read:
**9:38**
